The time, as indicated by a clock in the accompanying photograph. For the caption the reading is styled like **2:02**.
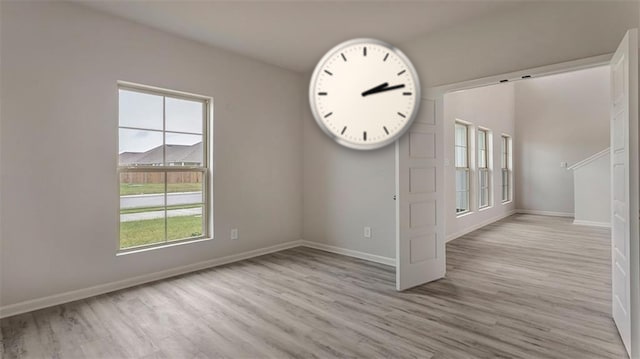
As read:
**2:13**
